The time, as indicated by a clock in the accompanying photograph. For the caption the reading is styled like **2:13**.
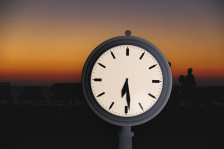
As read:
**6:29**
